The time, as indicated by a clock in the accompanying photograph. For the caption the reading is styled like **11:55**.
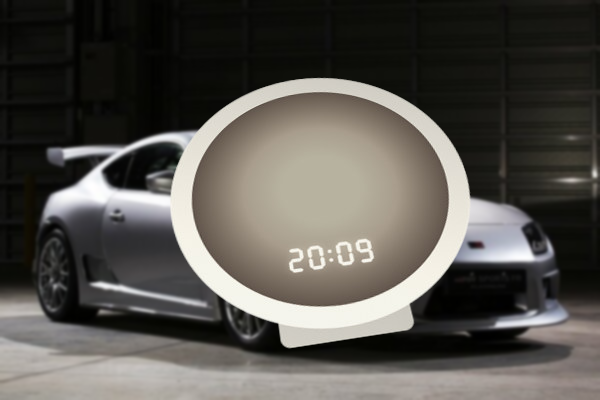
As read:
**20:09**
